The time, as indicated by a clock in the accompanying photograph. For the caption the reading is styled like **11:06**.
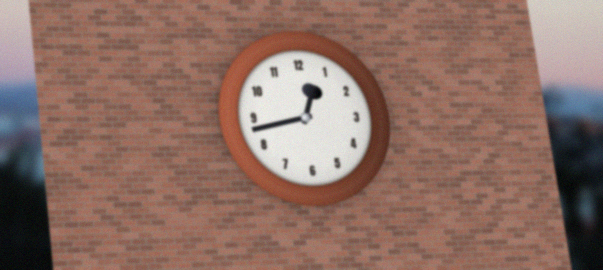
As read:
**12:43**
